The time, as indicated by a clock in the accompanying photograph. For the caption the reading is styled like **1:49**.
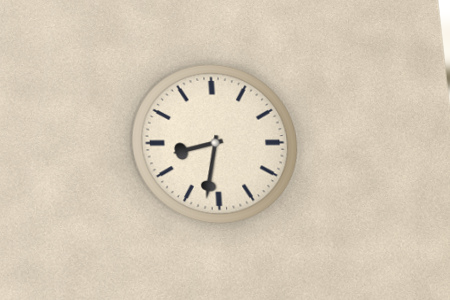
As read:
**8:32**
